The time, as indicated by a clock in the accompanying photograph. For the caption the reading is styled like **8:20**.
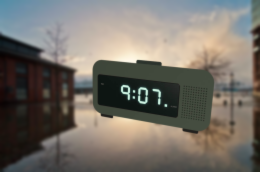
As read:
**9:07**
